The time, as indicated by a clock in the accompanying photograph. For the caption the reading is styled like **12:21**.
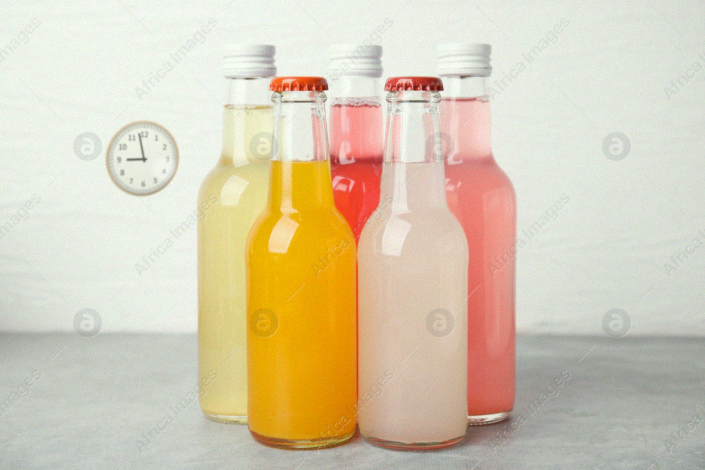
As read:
**8:58**
